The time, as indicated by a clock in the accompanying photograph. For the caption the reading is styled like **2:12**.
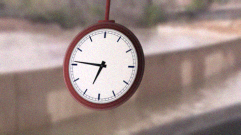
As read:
**6:46**
